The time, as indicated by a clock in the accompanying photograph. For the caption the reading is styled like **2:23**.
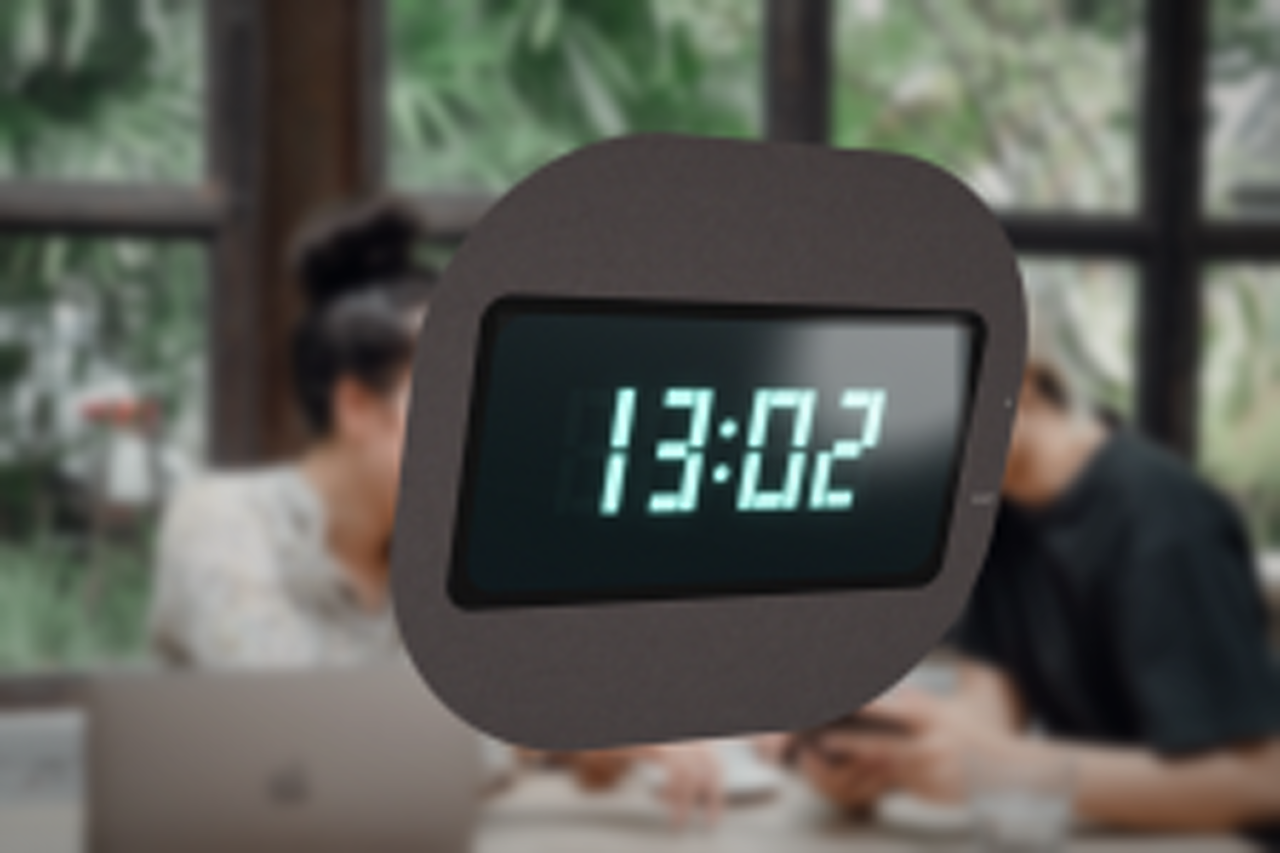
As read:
**13:02**
